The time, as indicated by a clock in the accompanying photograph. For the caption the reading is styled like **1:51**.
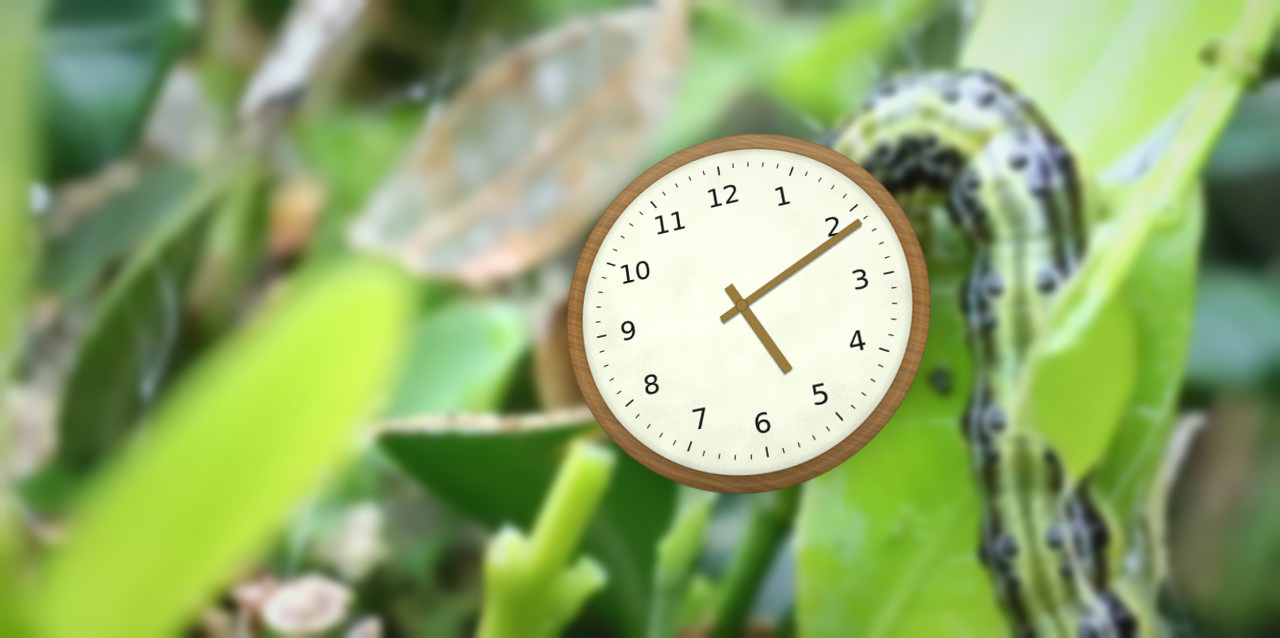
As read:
**5:11**
